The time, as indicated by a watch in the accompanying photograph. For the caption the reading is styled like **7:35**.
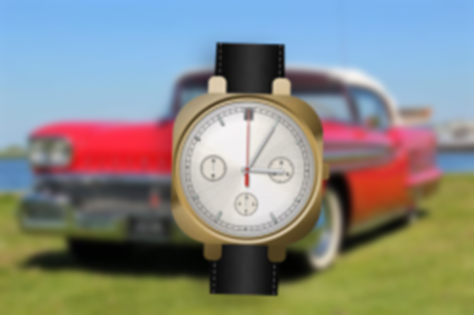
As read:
**3:05**
